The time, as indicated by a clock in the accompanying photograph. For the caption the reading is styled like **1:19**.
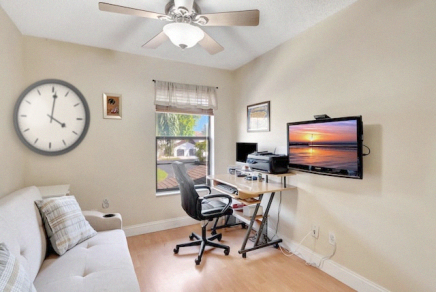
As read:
**4:01**
